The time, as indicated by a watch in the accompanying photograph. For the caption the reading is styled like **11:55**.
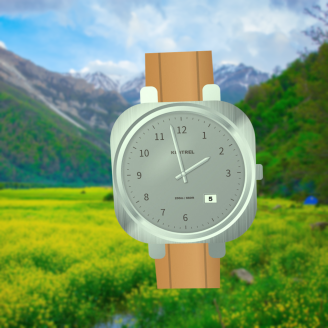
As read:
**1:58**
